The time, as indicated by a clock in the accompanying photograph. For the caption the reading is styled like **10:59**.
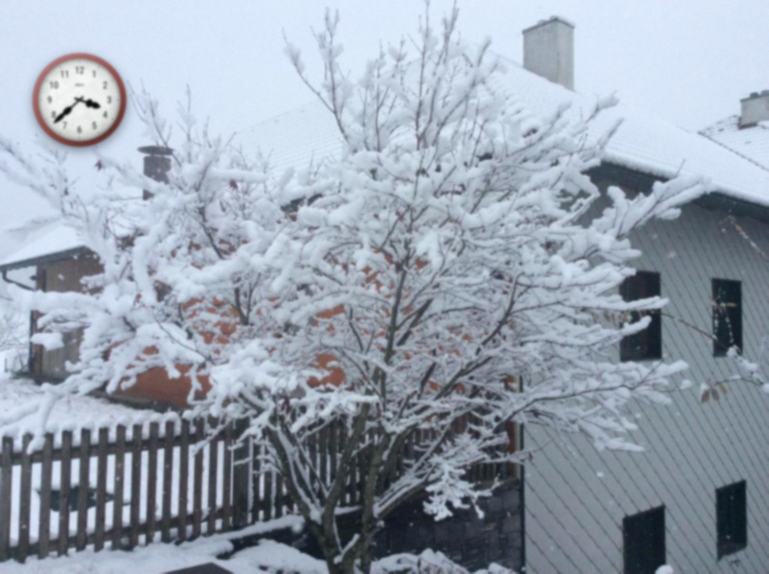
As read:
**3:38**
